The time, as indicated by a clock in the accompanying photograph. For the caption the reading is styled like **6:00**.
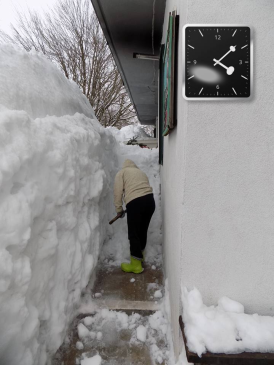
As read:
**4:08**
